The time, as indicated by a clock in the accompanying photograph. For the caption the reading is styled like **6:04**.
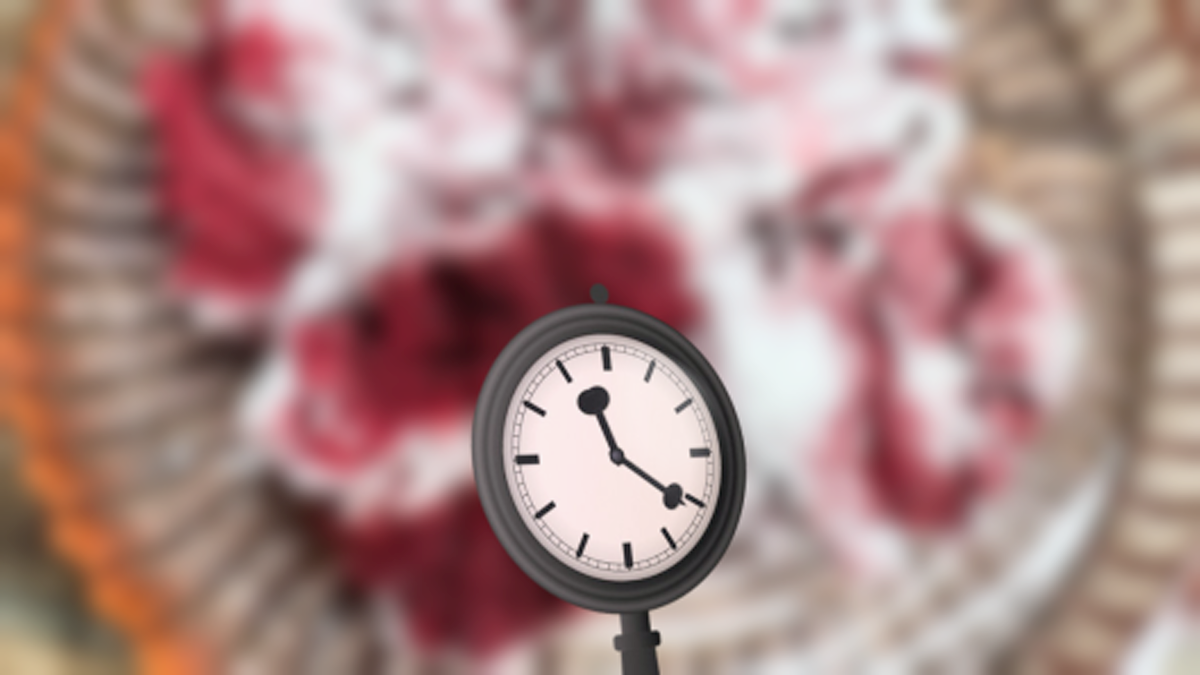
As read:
**11:21**
